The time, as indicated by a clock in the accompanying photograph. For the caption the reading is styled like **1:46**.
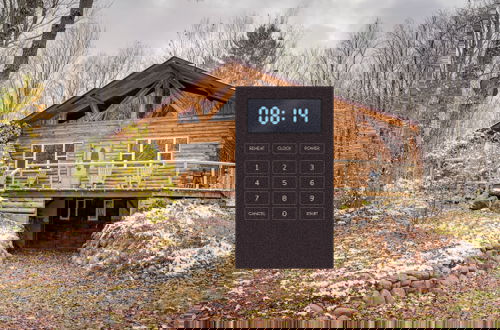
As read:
**8:14**
